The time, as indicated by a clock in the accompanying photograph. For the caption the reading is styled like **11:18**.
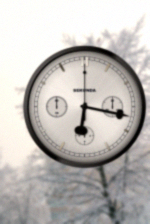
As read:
**6:17**
